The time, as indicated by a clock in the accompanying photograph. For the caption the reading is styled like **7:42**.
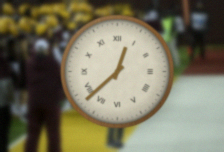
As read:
**12:38**
